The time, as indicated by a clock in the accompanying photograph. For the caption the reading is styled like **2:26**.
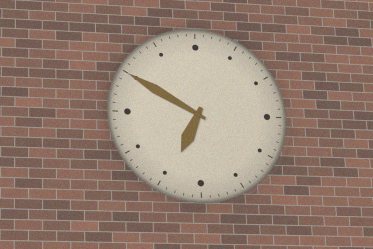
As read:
**6:50**
